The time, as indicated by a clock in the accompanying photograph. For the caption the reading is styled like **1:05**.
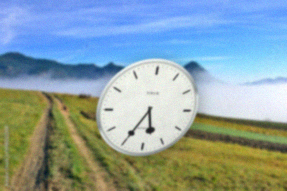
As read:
**5:35**
